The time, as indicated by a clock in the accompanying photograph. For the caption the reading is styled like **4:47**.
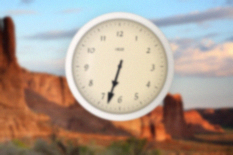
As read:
**6:33**
